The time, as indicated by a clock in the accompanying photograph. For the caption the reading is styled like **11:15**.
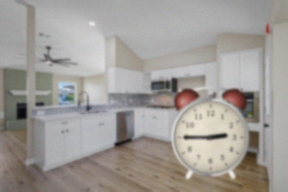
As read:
**2:45**
